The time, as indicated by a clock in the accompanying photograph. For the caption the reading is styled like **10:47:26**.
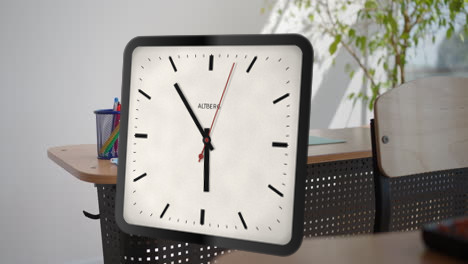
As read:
**5:54:03**
